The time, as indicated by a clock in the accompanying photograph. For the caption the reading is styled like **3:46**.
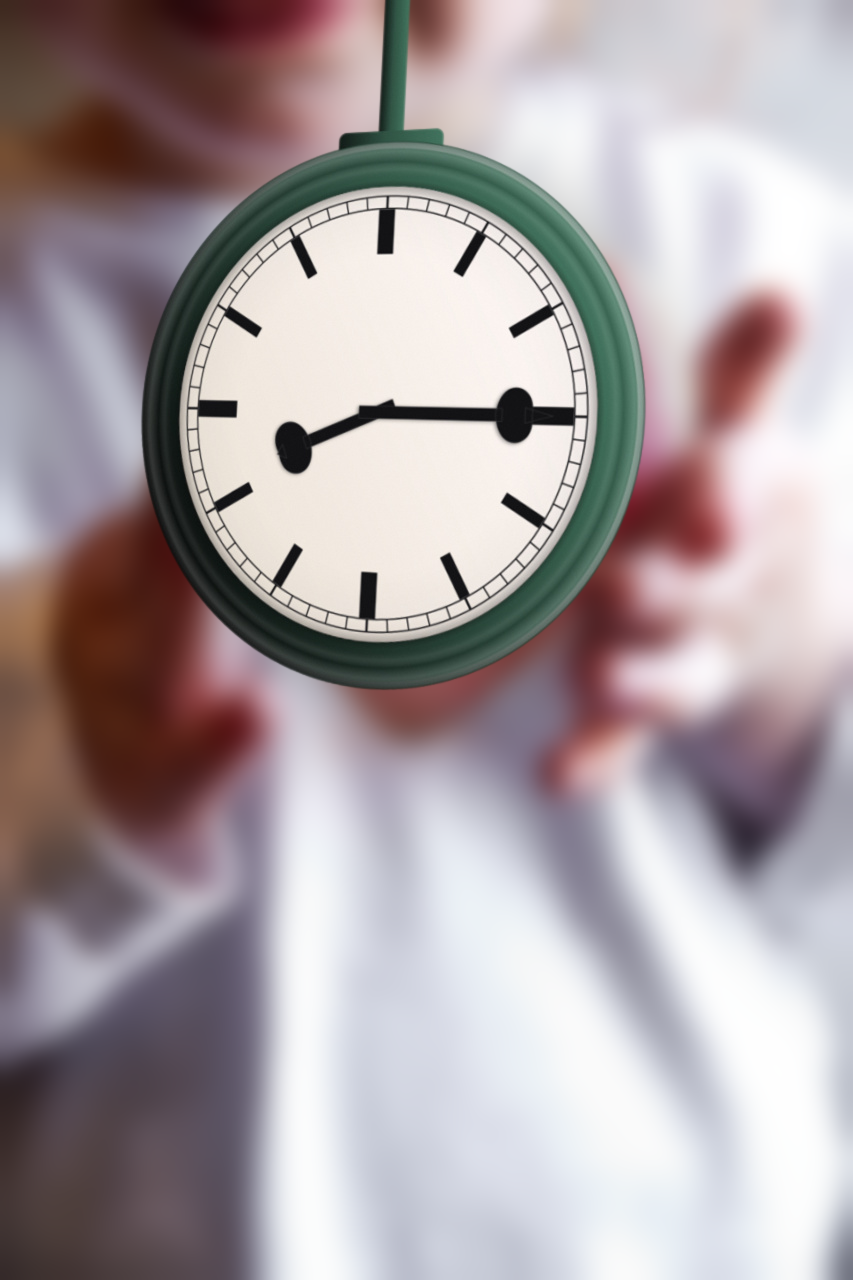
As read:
**8:15**
